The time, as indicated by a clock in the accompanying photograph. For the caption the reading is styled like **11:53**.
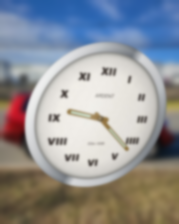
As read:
**9:22**
